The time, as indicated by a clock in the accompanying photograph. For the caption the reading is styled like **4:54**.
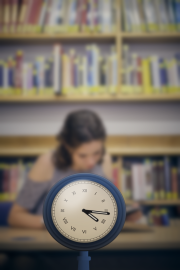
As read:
**4:16**
